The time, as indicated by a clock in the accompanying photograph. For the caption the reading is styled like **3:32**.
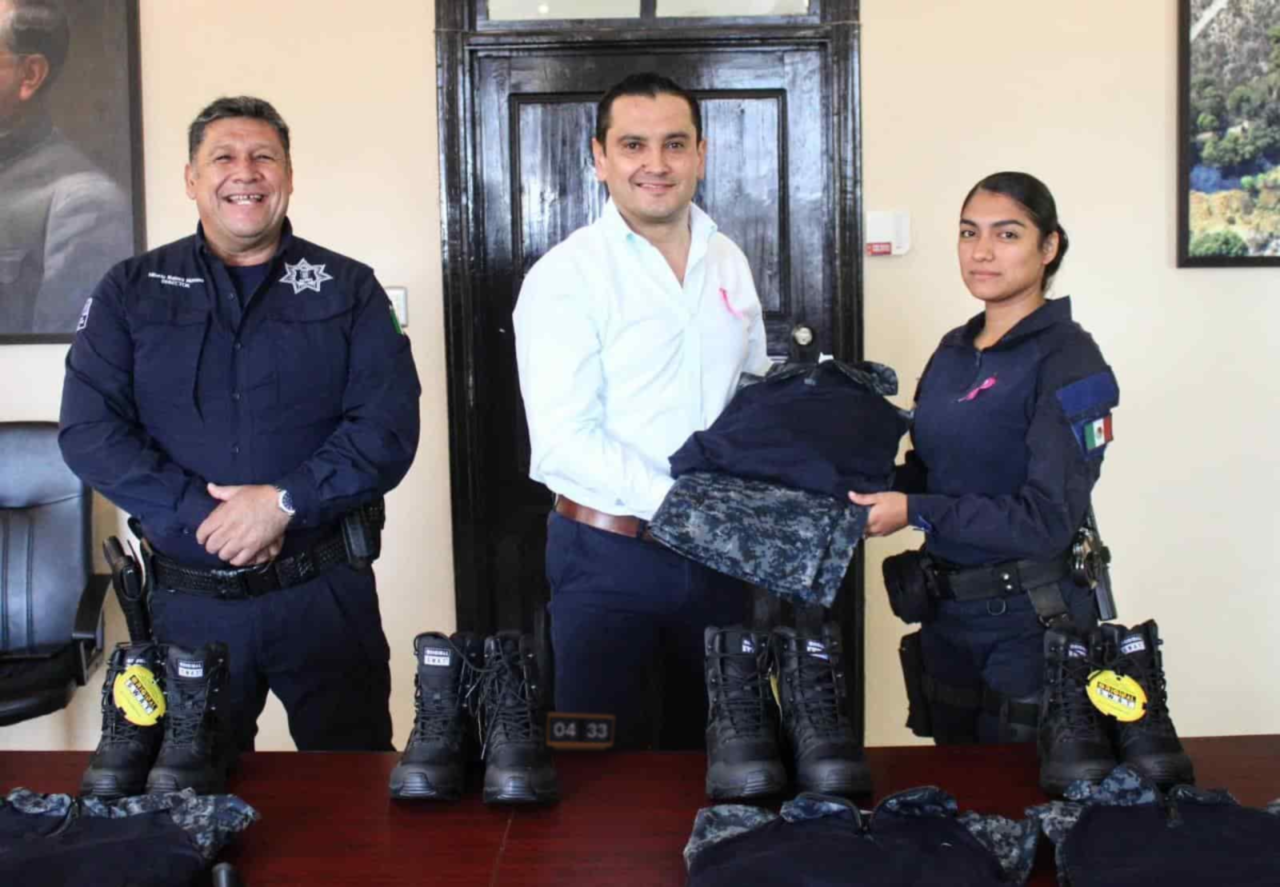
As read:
**4:33**
